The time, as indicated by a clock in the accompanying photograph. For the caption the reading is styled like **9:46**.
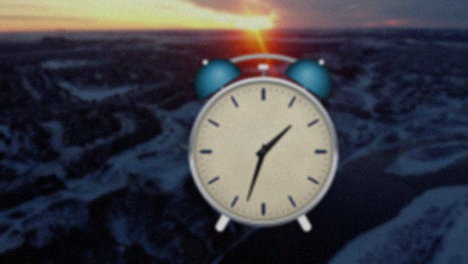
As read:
**1:33**
